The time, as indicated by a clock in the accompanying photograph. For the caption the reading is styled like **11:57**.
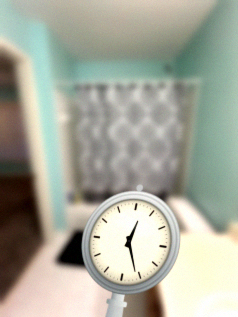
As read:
**12:26**
